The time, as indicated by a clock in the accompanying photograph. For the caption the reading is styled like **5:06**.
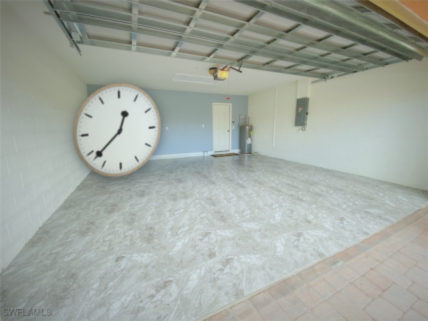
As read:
**12:38**
